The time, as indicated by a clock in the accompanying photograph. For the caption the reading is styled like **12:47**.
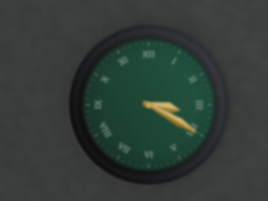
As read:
**3:20**
